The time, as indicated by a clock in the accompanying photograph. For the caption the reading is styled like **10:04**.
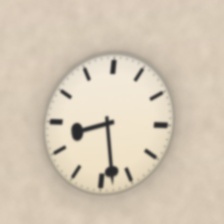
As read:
**8:28**
